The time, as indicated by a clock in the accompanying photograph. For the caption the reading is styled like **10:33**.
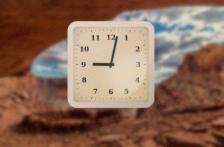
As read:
**9:02**
